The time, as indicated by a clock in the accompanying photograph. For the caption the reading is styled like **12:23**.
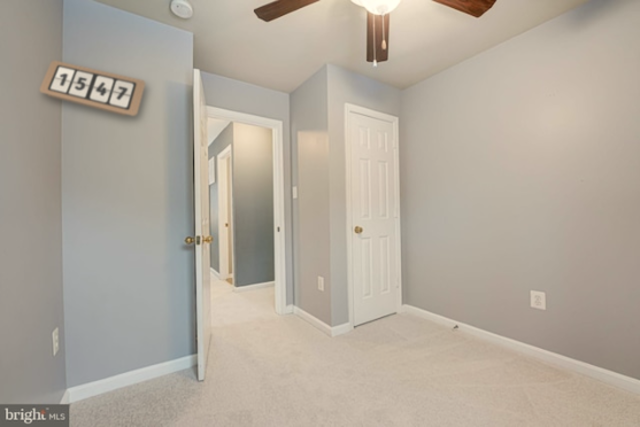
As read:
**15:47**
